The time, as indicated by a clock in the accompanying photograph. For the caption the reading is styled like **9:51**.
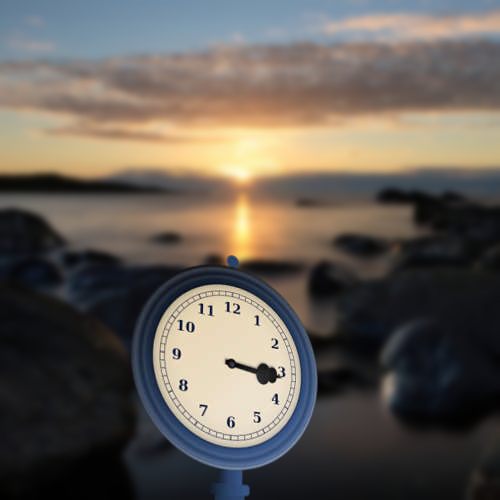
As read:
**3:16**
